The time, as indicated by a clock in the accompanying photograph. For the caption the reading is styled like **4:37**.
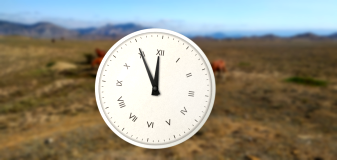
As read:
**11:55**
